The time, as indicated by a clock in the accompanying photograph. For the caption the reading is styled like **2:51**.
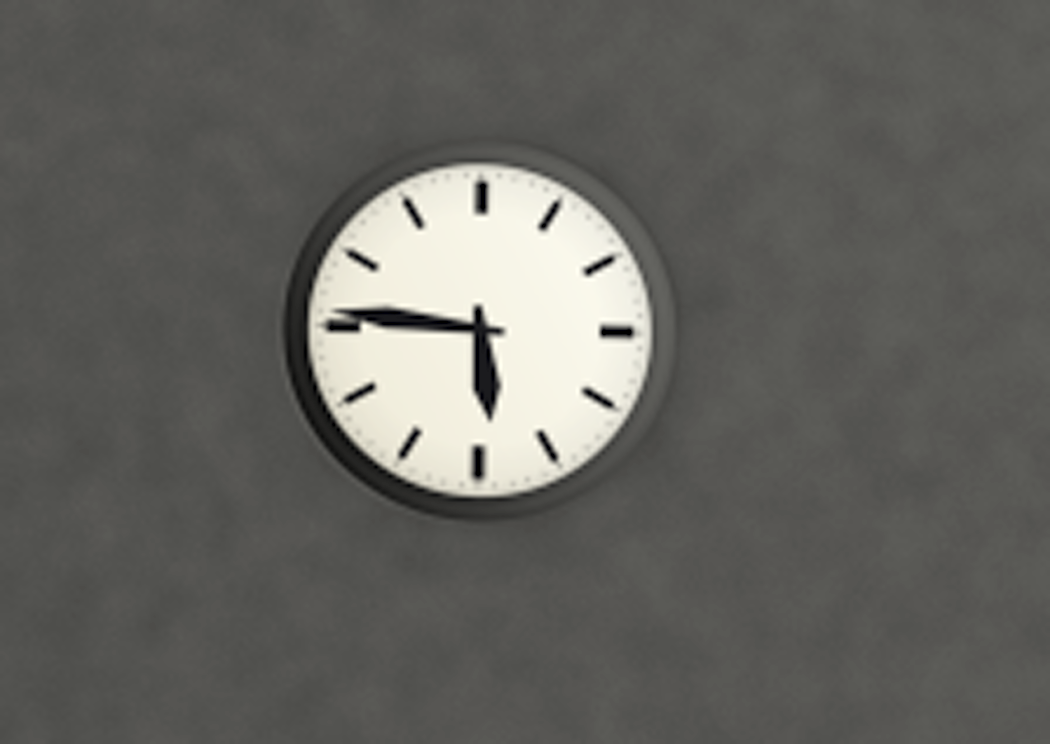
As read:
**5:46**
